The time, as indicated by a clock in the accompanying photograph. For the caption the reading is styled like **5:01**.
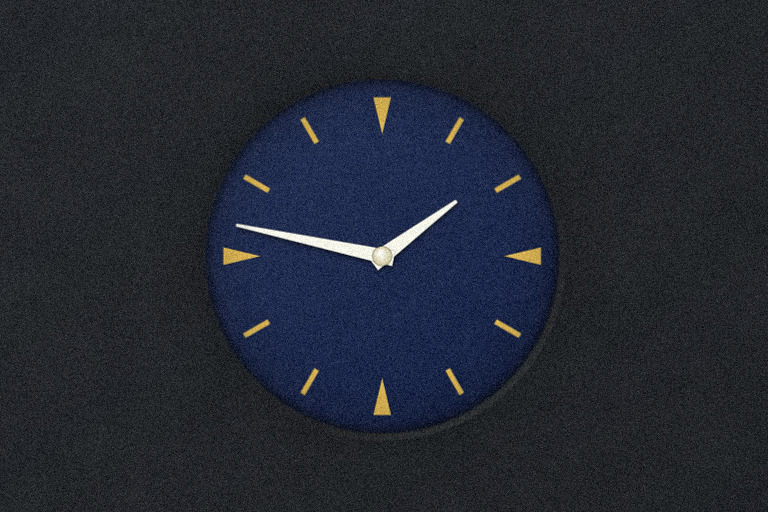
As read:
**1:47**
